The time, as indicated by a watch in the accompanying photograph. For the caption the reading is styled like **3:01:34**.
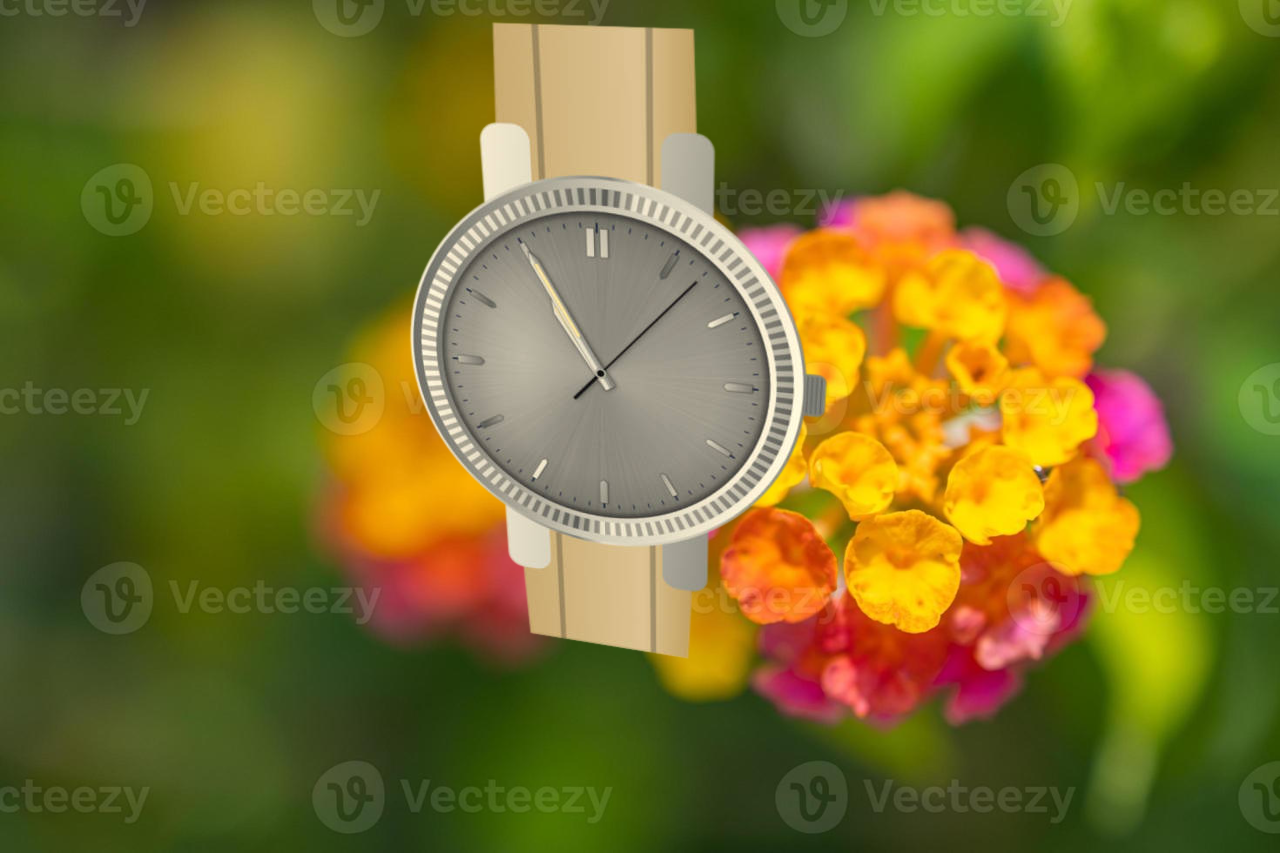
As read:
**10:55:07**
